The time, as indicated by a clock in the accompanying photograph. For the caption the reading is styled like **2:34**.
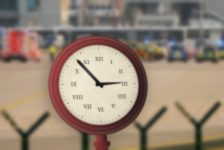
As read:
**2:53**
